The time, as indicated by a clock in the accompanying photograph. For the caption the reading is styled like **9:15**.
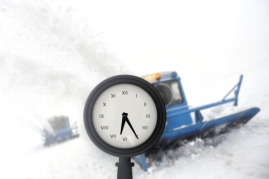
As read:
**6:25**
